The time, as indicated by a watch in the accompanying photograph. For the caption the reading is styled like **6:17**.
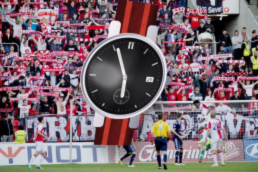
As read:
**5:56**
